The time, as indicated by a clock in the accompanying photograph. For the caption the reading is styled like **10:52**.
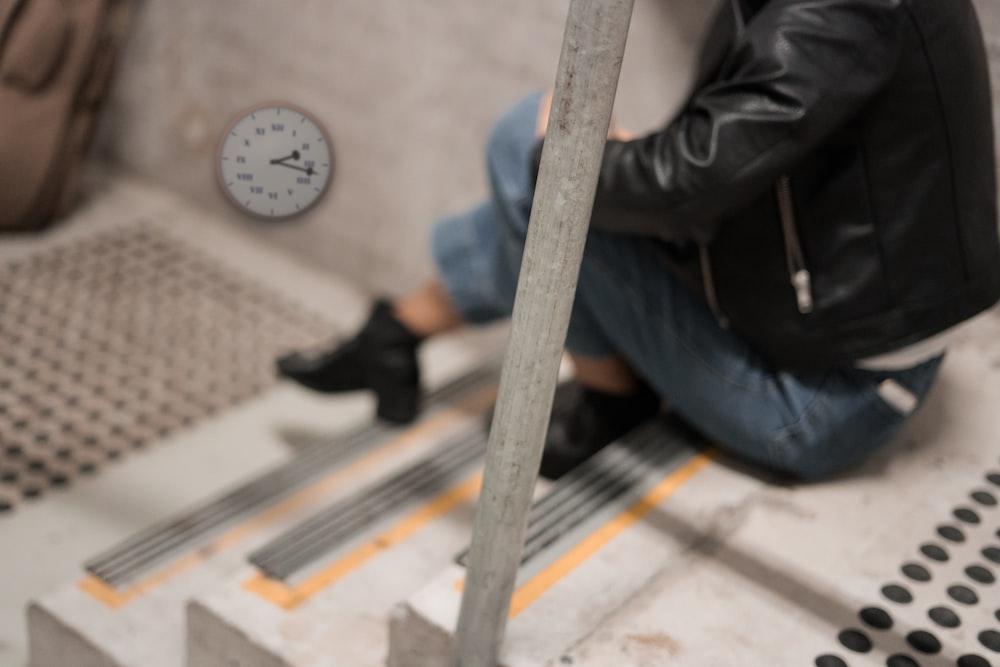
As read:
**2:17**
